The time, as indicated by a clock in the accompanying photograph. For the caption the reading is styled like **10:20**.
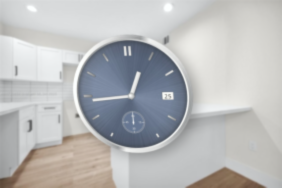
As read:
**12:44**
